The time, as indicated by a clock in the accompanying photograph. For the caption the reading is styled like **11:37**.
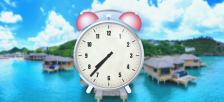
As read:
**7:37**
